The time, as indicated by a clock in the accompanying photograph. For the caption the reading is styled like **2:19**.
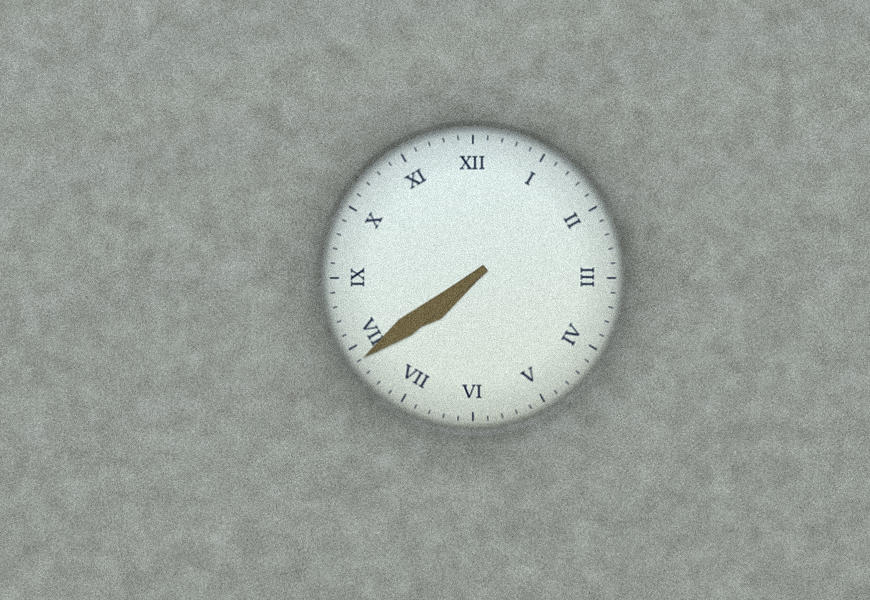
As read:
**7:39**
